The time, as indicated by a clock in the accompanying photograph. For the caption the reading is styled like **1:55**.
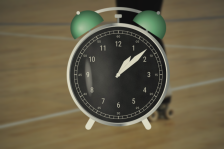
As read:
**1:08**
